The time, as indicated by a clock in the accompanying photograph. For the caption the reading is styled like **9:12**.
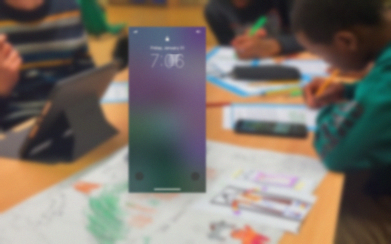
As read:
**7:06**
